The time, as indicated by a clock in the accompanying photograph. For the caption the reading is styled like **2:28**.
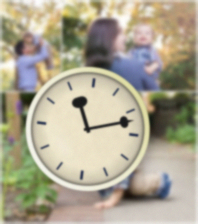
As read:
**11:12**
